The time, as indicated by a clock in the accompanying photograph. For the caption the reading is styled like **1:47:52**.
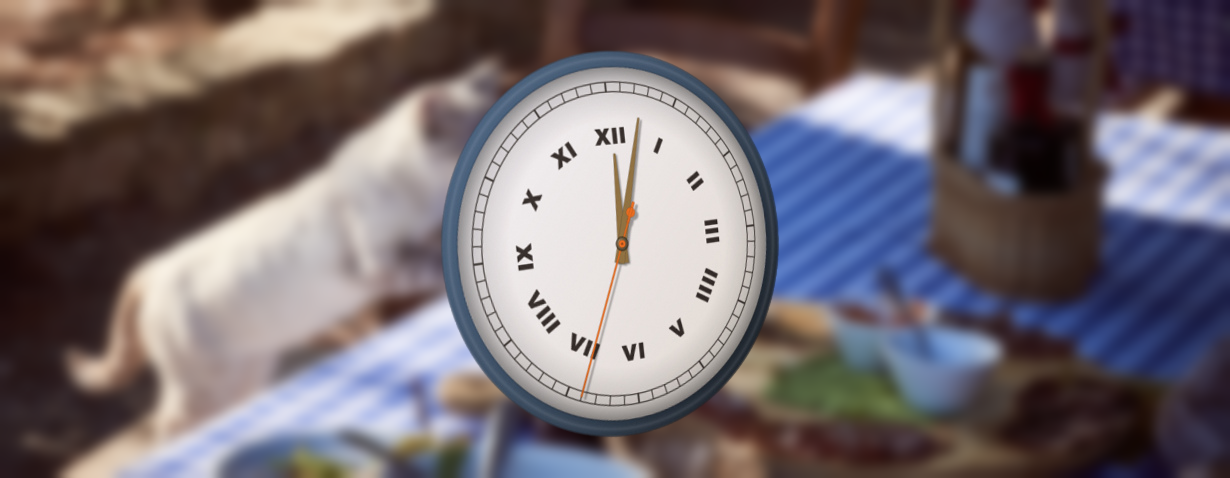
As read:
**12:02:34**
